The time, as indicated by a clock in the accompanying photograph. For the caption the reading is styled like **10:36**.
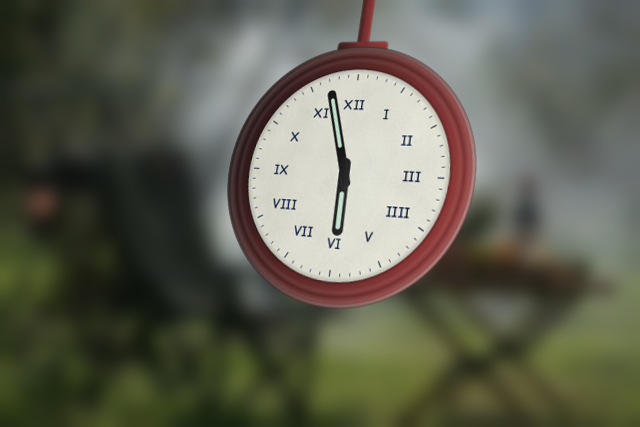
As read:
**5:57**
